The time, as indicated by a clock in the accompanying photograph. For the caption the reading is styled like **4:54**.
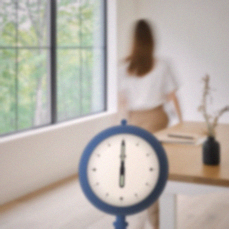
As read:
**6:00**
